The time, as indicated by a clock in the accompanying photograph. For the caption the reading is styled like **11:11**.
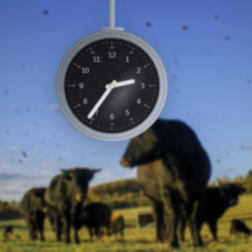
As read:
**2:36**
